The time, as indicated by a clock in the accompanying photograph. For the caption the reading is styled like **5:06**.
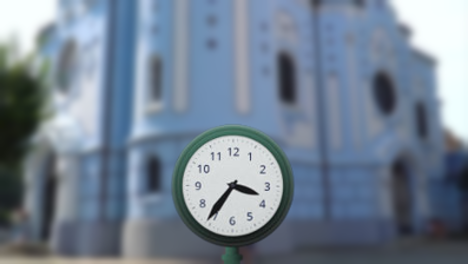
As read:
**3:36**
